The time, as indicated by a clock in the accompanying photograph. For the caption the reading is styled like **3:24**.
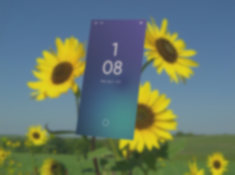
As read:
**1:08**
